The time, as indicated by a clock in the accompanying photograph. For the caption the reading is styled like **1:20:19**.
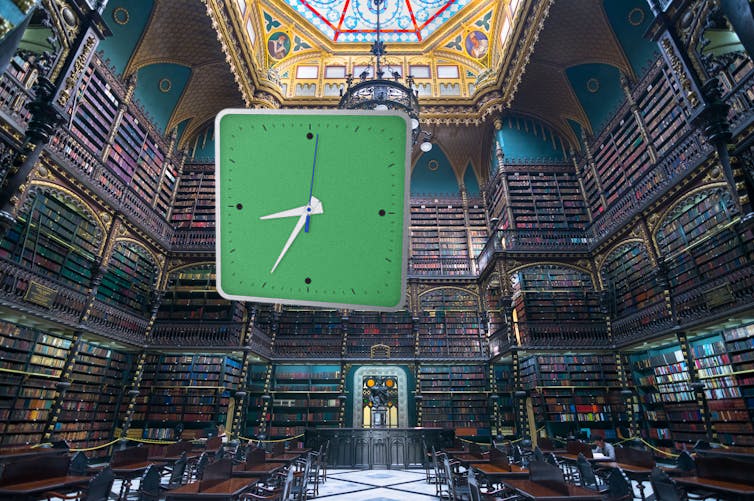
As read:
**8:35:01**
